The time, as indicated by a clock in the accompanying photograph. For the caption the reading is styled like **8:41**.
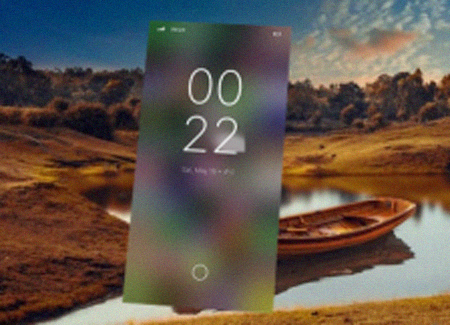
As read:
**0:22**
